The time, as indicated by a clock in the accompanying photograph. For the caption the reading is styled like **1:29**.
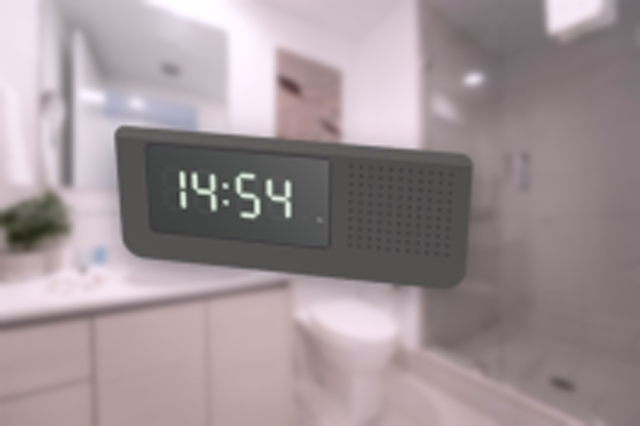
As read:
**14:54**
